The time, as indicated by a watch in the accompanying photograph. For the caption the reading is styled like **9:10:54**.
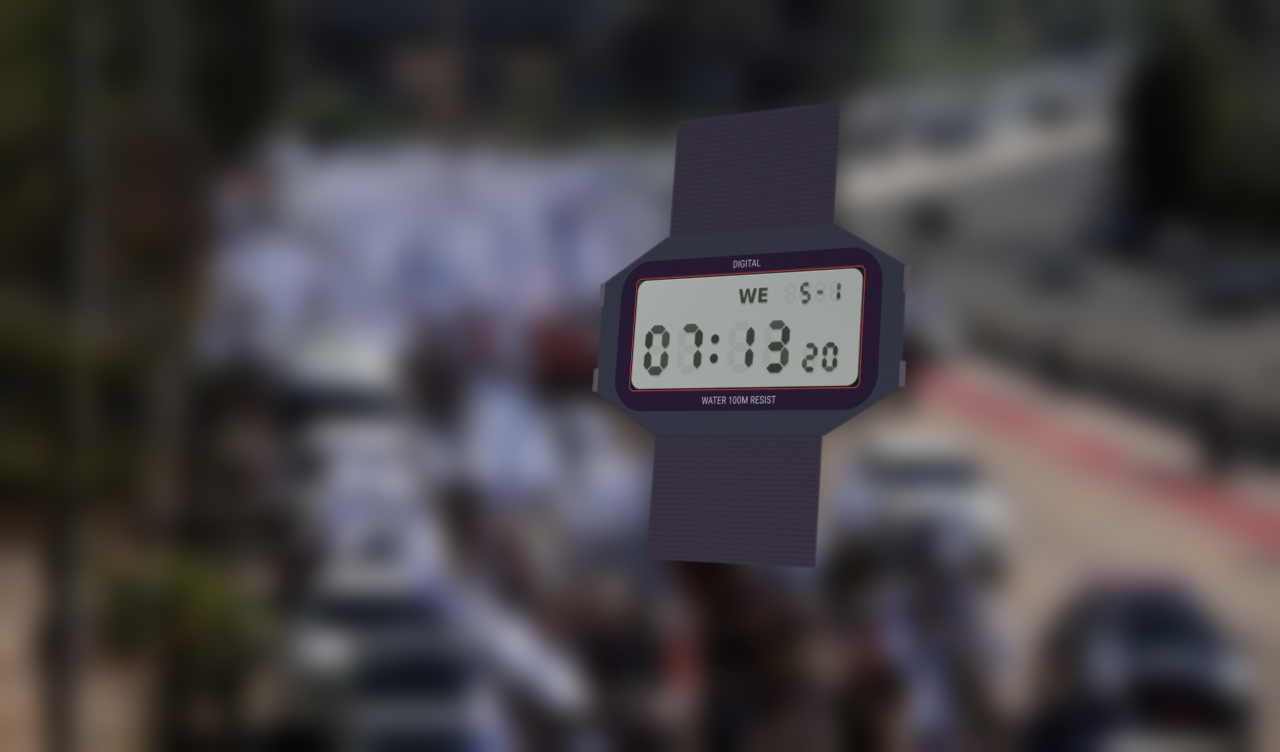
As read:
**7:13:20**
